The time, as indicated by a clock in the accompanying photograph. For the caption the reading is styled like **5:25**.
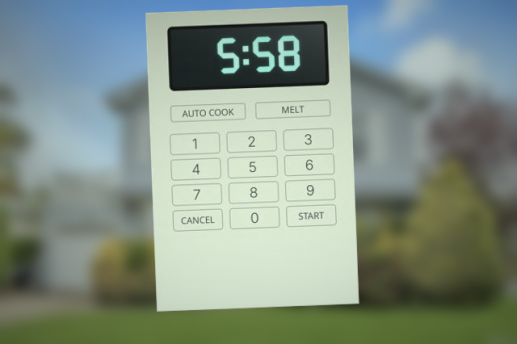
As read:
**5:58**
